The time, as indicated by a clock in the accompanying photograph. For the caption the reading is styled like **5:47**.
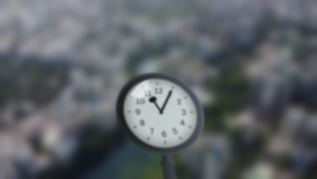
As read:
**11:05**
